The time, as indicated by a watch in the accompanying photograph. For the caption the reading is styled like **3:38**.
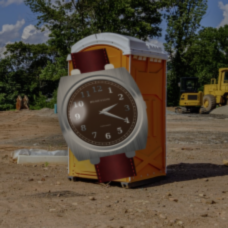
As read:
**2:20**
